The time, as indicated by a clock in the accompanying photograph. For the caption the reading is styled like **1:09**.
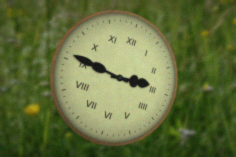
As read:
**2:46**
